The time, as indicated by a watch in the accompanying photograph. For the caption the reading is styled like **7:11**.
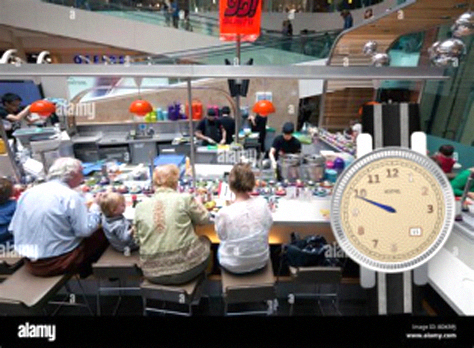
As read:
**9:49**
